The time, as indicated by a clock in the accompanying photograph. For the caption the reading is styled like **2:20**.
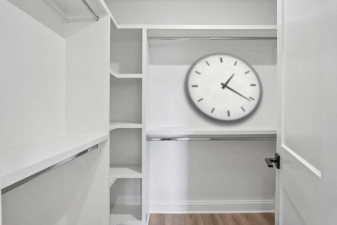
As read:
**1:21**
